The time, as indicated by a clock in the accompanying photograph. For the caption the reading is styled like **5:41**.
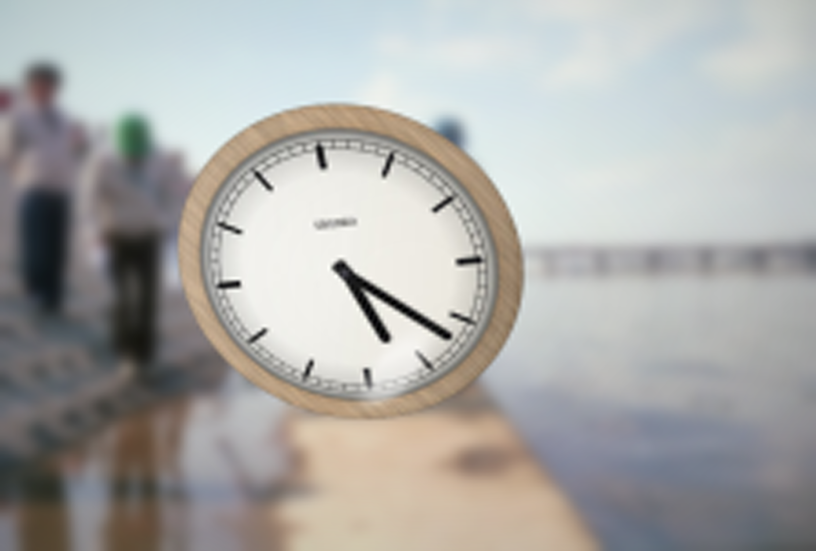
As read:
**5:22**
